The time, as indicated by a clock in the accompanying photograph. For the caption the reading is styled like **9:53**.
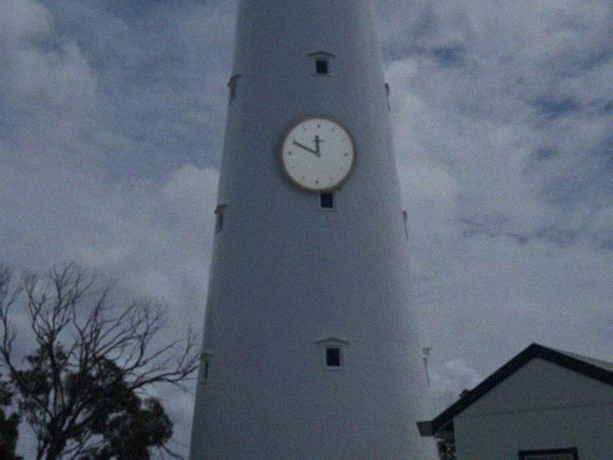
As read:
**11:49**
